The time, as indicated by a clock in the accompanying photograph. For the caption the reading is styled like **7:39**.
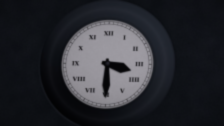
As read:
**3:30**
